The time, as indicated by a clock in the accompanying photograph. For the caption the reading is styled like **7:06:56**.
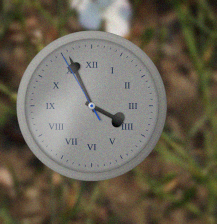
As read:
**3:55:55**
